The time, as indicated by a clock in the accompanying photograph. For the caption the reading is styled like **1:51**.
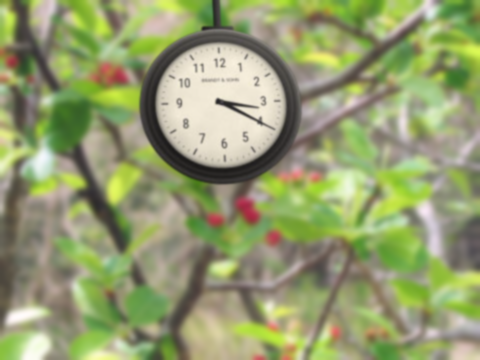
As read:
**3:20**
